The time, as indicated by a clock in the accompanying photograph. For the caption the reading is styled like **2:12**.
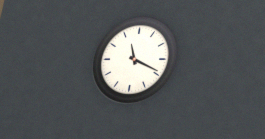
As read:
**11:19**
